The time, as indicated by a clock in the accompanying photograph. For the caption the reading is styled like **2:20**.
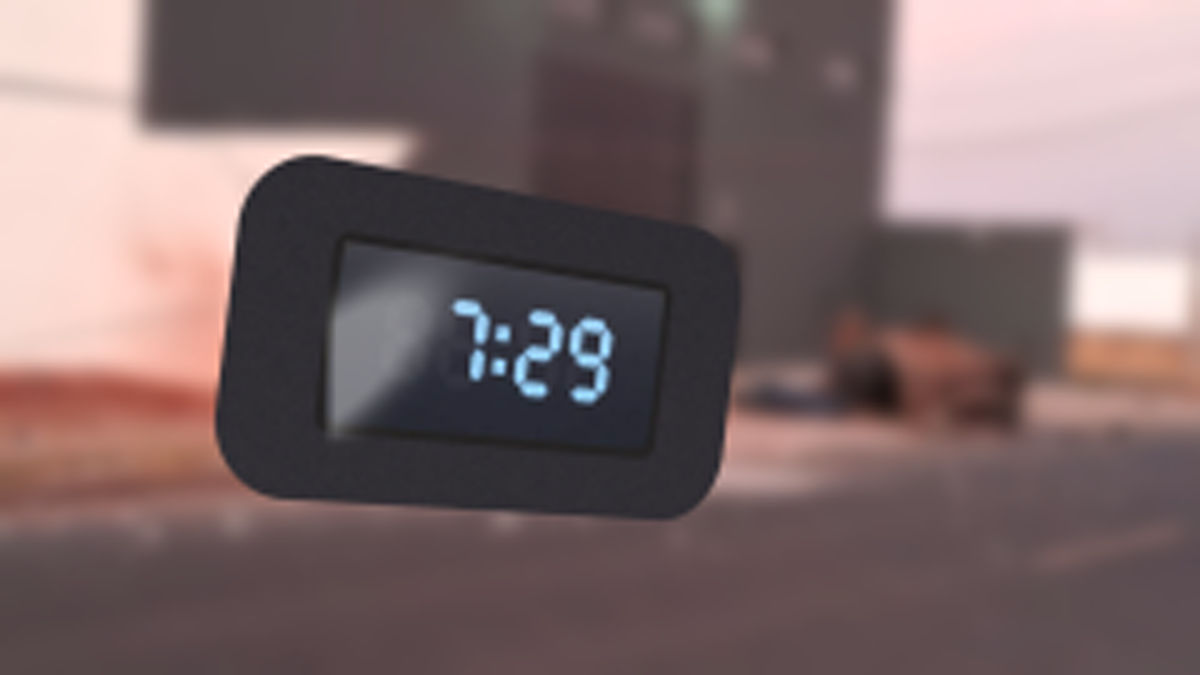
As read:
**7:29**
